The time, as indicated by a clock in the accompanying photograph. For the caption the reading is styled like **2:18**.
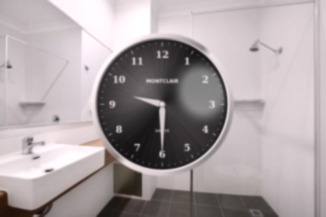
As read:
**9:30**
